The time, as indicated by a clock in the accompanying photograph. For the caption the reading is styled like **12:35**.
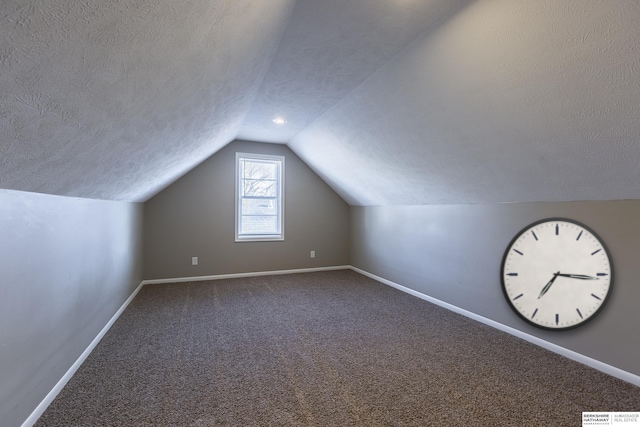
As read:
**7:16**
